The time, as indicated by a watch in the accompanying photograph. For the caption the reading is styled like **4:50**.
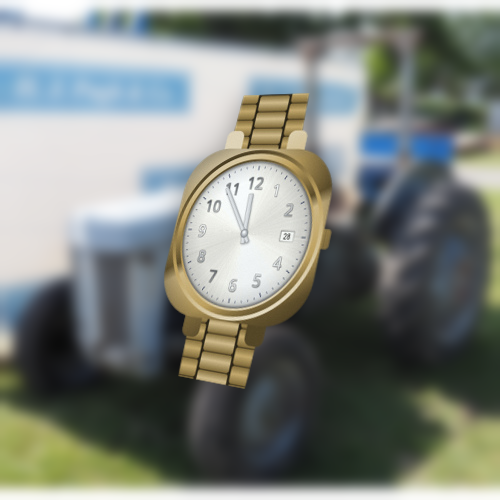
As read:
**11:54**
